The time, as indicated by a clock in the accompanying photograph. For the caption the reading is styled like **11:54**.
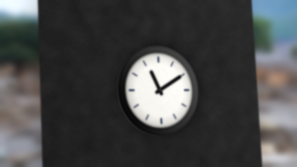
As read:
**11:10**
